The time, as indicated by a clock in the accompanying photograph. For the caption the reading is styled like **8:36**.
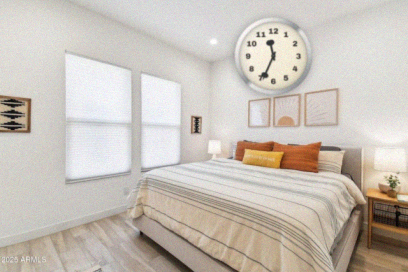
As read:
**11:34**
